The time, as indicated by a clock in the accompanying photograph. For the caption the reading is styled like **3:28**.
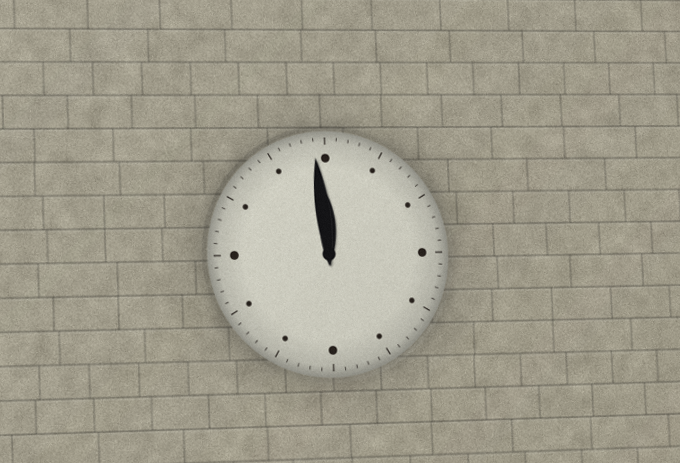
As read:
**11:59**
